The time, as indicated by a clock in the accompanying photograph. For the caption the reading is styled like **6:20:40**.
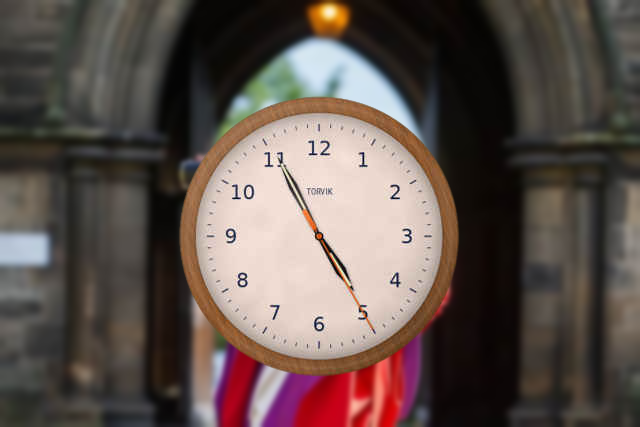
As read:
**4:55:25**
